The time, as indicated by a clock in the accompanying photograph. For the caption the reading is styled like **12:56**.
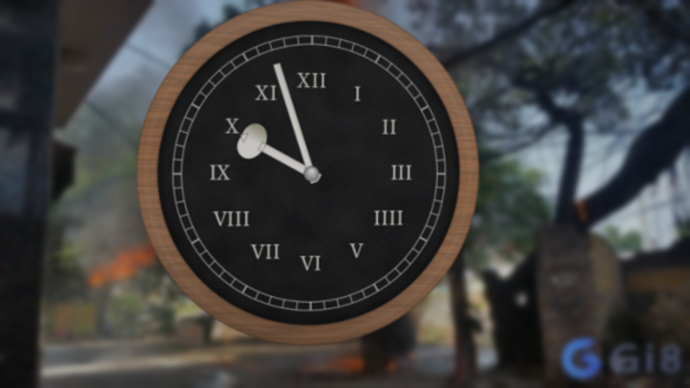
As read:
**9:57**
